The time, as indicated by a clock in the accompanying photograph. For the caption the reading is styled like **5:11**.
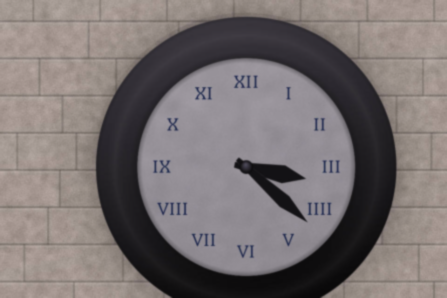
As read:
**3:22**
